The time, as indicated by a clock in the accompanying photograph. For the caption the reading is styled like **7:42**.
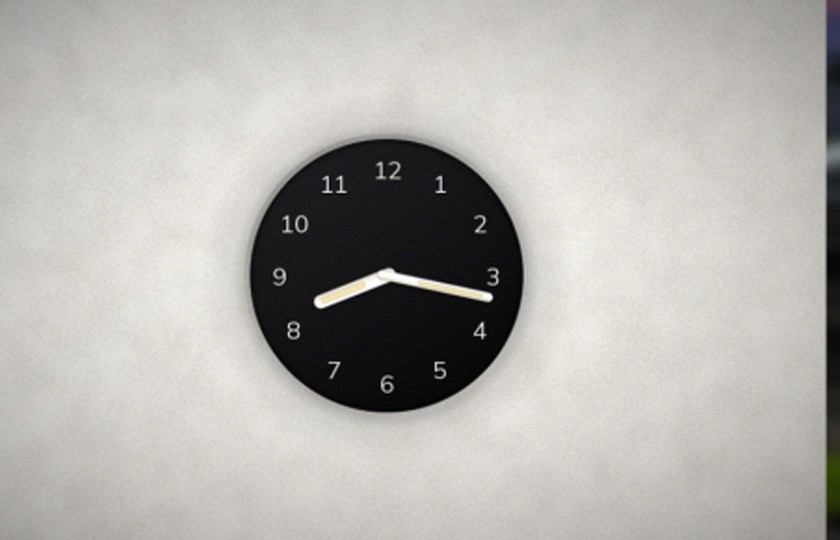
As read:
**8:17**
